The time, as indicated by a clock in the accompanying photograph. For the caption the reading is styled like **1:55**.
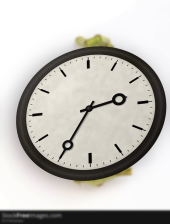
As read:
**2:35**
